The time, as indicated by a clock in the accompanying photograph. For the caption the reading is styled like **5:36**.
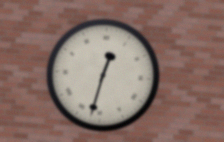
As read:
**12:32**
